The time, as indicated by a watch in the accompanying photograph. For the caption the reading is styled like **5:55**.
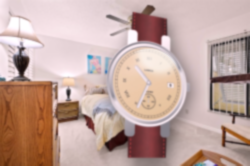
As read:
**10:34**
